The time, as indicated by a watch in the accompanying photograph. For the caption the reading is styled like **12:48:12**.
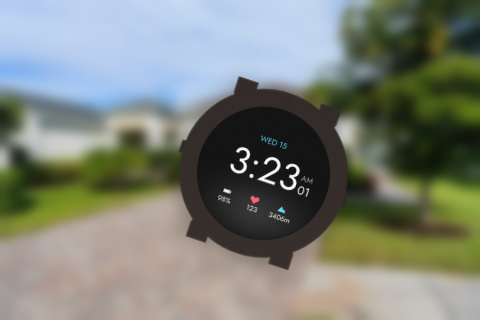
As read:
**3:23:01**
